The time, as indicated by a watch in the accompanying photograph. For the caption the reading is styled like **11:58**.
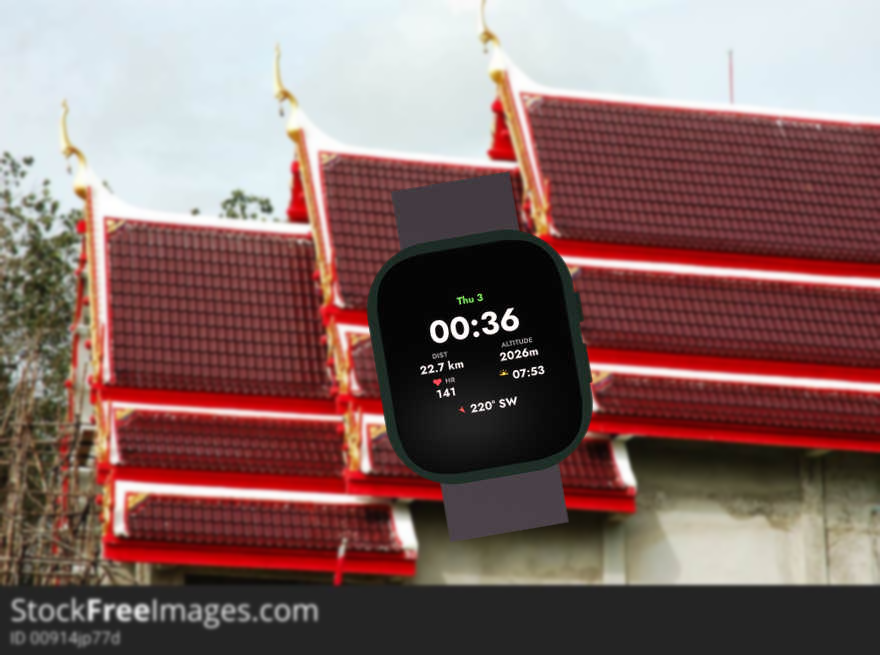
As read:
**0:36**
